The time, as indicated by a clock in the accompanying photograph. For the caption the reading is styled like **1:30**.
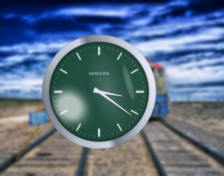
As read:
**3:21**
